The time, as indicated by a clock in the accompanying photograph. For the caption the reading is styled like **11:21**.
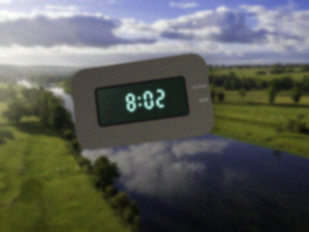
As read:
**8:02**
